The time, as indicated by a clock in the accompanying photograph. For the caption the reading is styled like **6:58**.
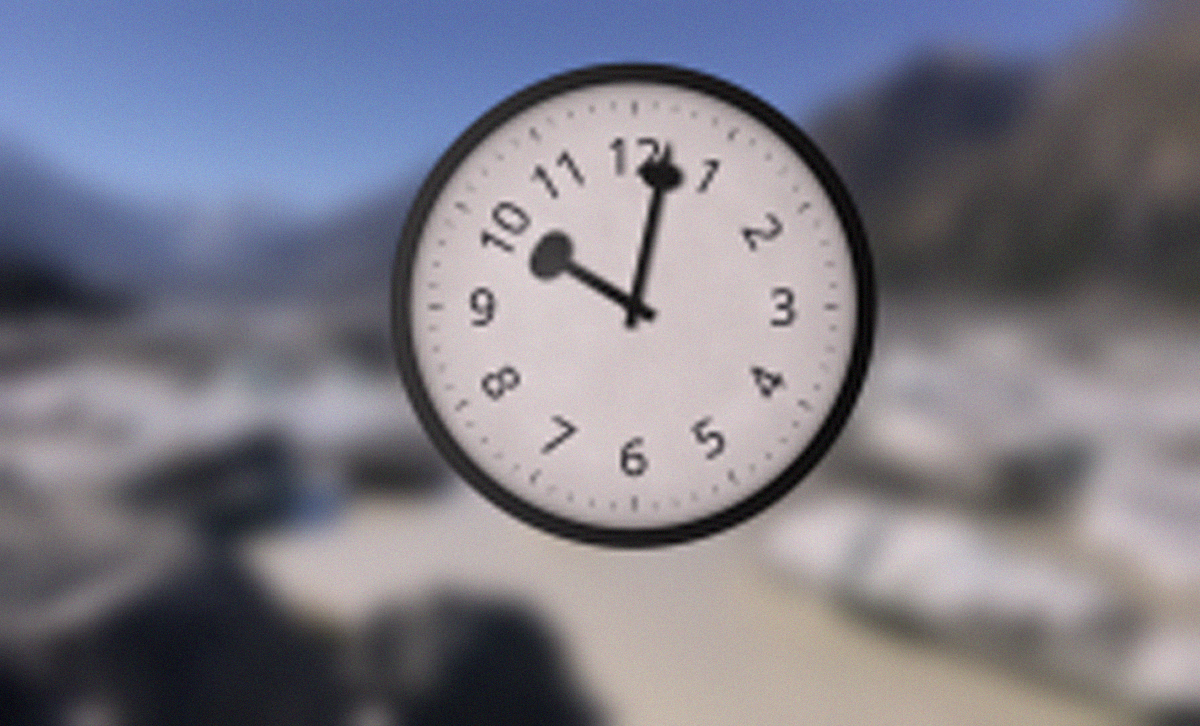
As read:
**10:02**
